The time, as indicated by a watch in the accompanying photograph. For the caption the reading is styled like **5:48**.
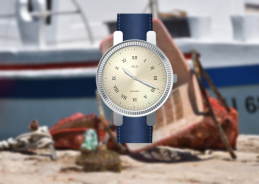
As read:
**10:19**
